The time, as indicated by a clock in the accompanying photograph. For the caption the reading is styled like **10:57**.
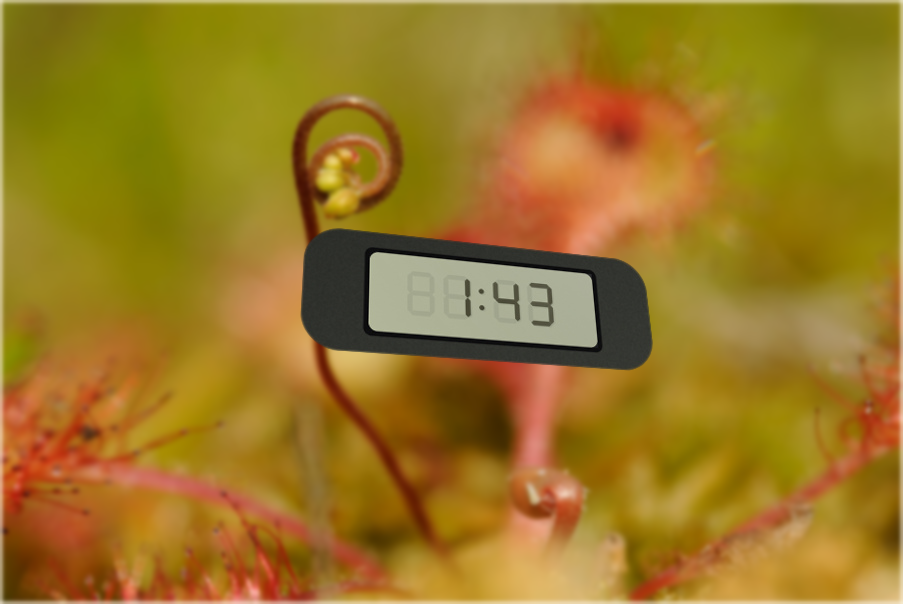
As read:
**1:43**
